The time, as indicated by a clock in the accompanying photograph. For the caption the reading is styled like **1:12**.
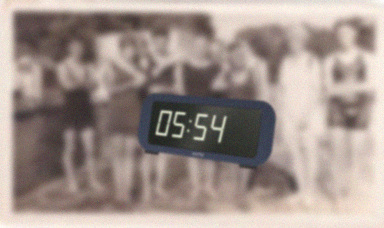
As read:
**5:54**
